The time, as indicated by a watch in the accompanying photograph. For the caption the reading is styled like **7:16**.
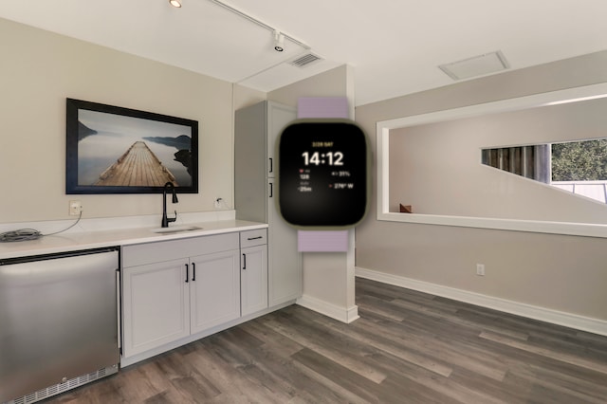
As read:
**14:12**
